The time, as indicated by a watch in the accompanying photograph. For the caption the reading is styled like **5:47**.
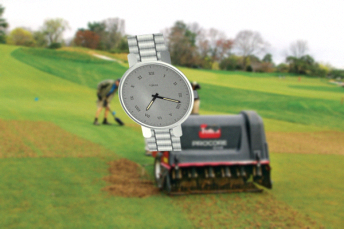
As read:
**7:18**
